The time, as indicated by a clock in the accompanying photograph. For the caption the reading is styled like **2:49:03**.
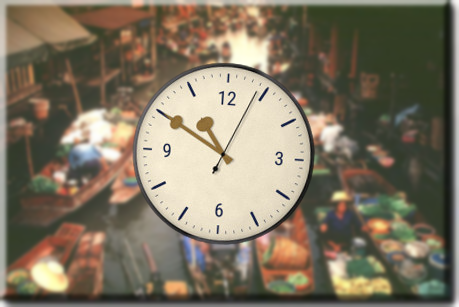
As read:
**10:50:04**
